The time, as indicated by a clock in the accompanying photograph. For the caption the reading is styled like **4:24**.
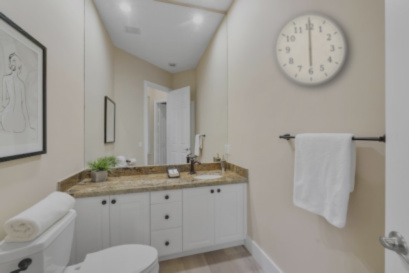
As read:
**6:00**
